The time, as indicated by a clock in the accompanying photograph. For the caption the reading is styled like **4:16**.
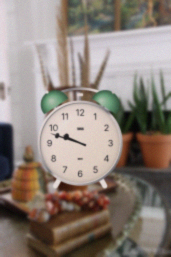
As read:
**9:48**
